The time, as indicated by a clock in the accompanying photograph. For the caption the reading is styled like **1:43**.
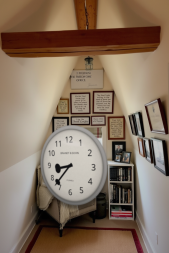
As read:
**8:37**
